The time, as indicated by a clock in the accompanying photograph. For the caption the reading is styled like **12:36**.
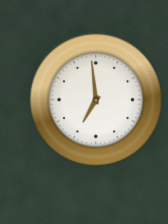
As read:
**6:59**
